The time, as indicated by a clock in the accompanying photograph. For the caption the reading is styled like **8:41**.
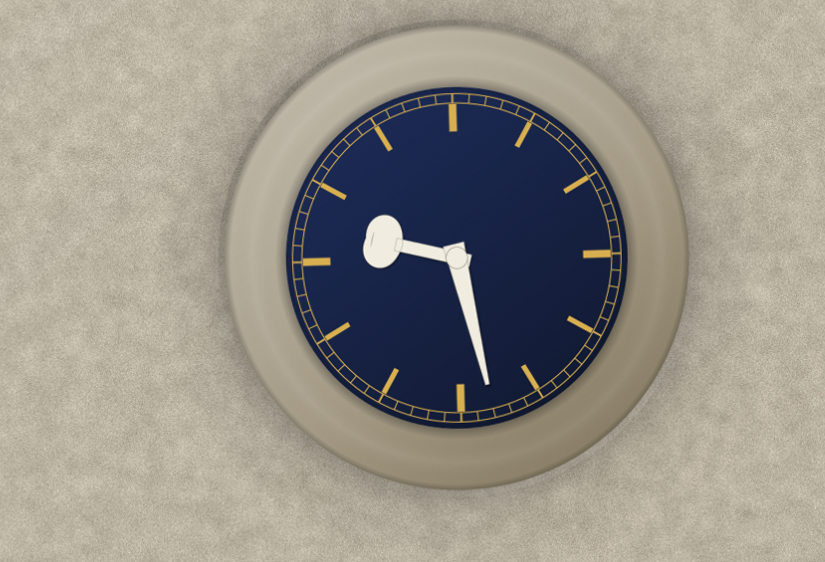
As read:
**9:28**
